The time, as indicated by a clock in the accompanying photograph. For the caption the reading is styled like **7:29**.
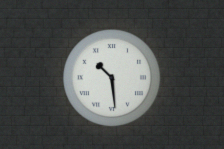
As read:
**10:29**
